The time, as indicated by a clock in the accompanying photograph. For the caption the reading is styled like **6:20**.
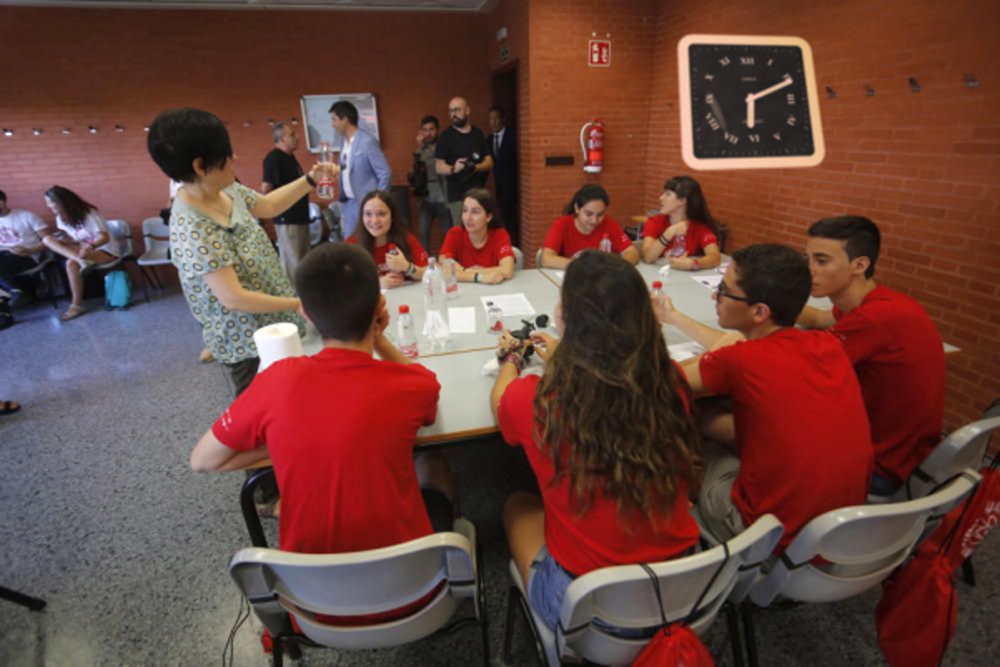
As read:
**6:11**
